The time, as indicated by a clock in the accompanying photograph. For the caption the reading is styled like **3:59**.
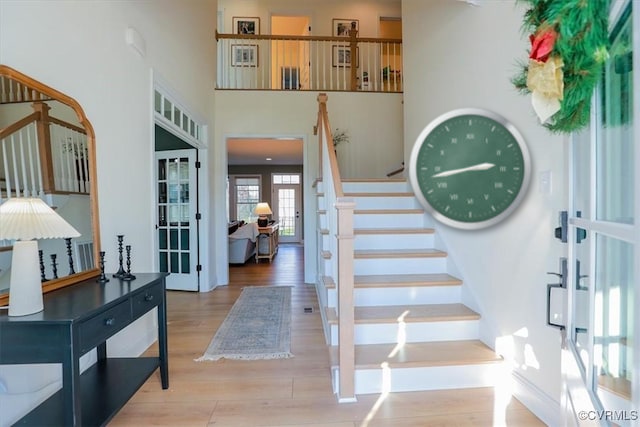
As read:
**2:43**
